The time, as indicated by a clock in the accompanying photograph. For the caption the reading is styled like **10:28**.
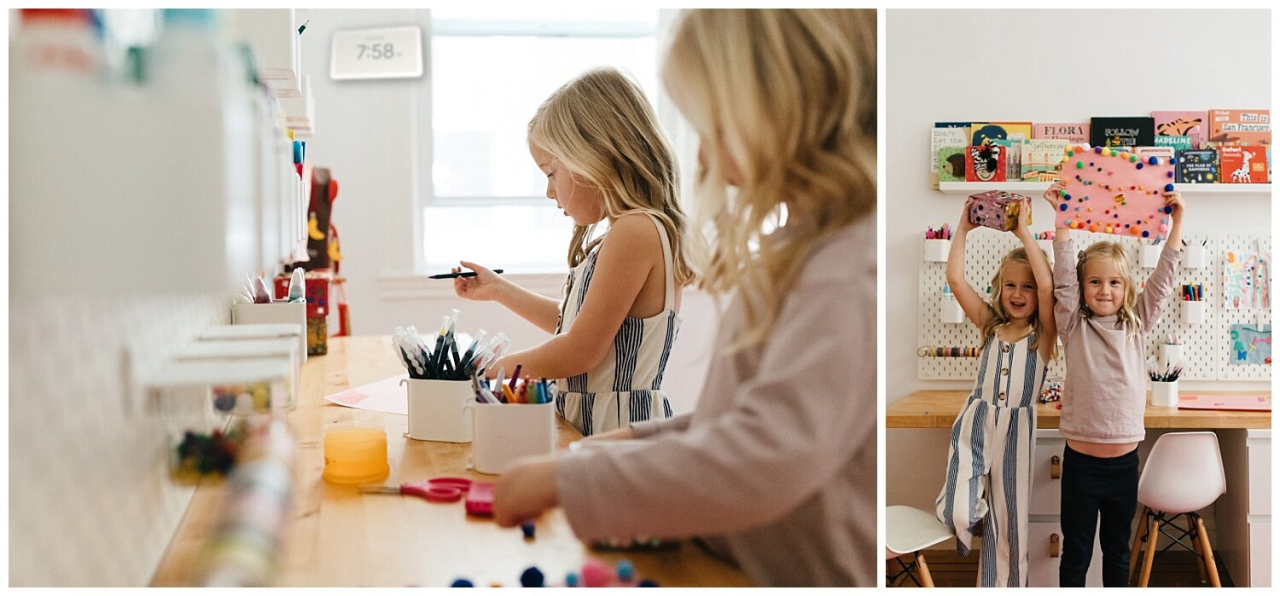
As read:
**7:58**
